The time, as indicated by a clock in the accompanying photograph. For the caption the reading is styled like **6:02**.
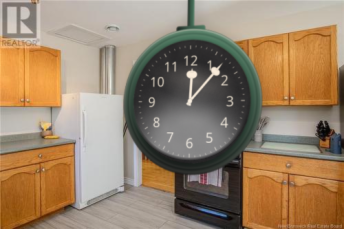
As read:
**12:07**
